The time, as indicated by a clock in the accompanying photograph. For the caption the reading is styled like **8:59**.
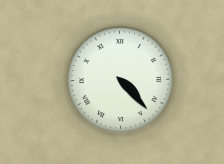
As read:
**4:23**
